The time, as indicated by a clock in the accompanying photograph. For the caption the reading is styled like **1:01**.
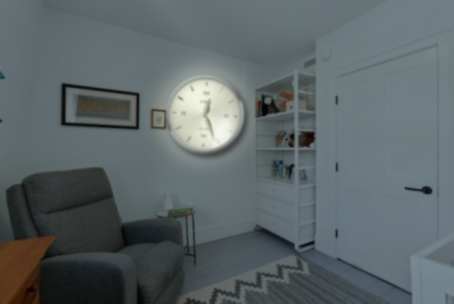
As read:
**12:26**
